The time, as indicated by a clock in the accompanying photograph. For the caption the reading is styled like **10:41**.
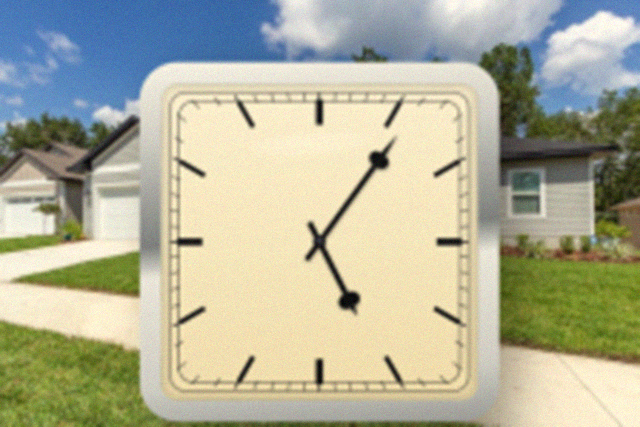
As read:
**5:06**
